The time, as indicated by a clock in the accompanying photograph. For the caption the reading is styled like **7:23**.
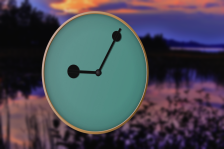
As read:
**9:05**
